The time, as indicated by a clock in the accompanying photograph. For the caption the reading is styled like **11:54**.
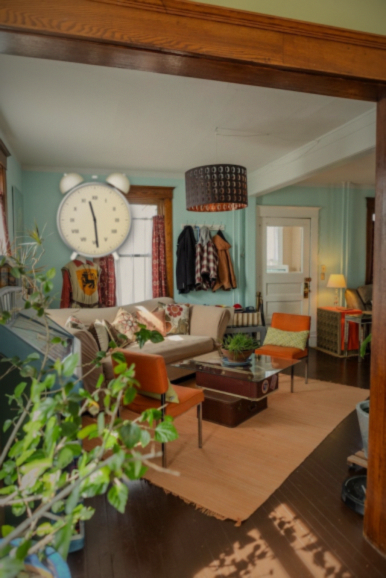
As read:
**11:29**
